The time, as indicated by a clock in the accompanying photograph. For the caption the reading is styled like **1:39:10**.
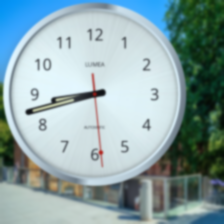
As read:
**8:42:29**
